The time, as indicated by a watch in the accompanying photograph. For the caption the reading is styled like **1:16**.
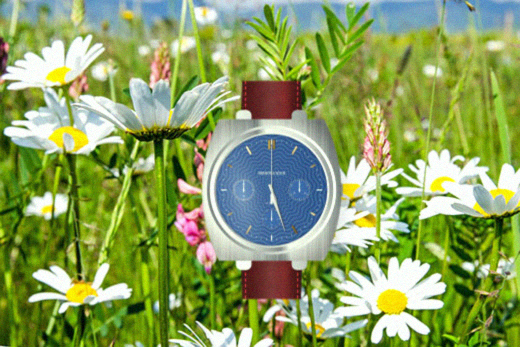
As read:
**5:27**
